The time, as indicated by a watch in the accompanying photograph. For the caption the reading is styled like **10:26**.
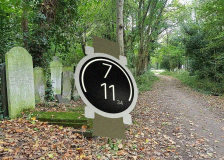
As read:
**7:11**
